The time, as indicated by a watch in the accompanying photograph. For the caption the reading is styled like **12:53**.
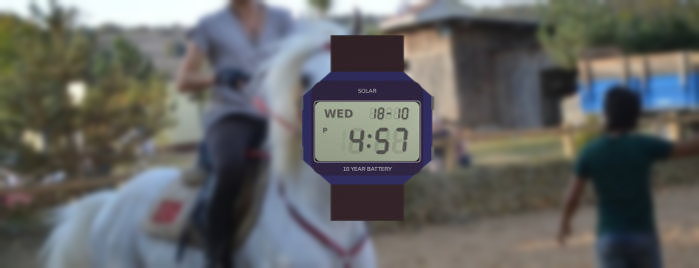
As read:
**4:57**
